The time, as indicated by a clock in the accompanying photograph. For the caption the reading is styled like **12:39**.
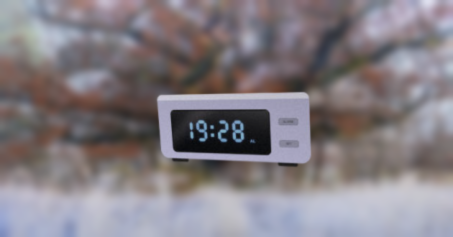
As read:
**19:28**
